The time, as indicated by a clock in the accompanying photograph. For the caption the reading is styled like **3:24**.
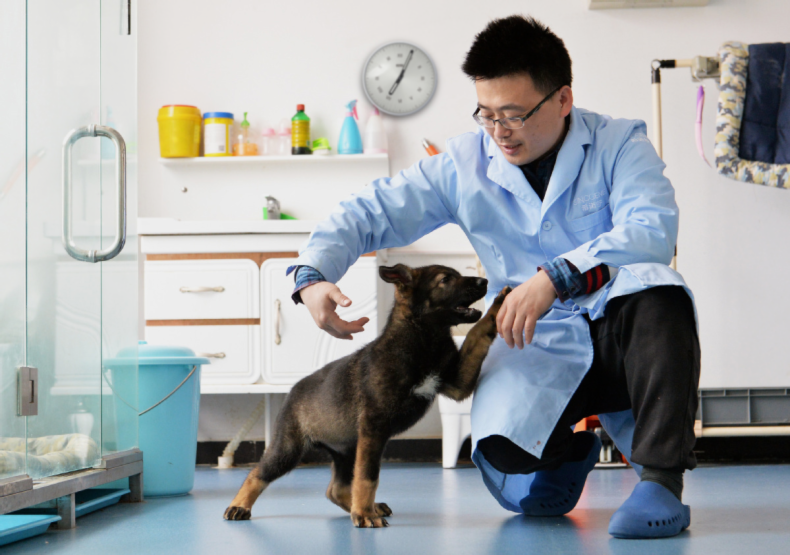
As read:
**7:04**
